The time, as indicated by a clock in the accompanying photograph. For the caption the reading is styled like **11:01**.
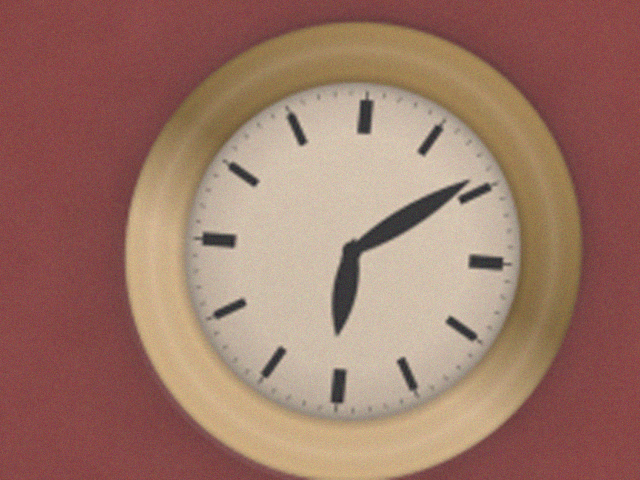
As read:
**6:09**
